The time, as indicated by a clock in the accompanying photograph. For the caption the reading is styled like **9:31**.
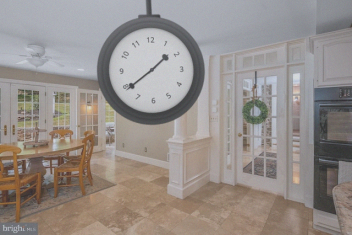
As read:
**1:39**
